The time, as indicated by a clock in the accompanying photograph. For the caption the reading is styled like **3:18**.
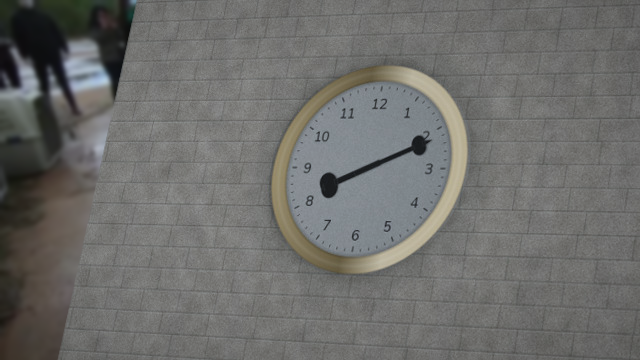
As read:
**8:11**
